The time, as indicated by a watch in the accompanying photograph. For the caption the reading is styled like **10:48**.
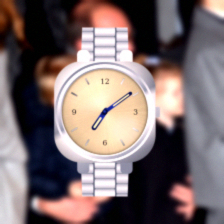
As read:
**7:09**
